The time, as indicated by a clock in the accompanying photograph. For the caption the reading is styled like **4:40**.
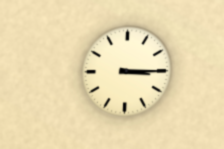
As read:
**3:15**
